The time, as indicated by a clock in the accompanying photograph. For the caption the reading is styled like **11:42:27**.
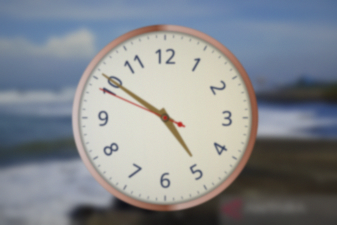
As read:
**4:50:49**
